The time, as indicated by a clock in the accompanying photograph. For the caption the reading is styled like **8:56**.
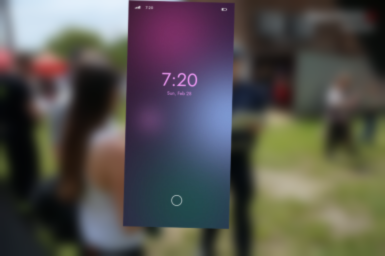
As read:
**7:20**
